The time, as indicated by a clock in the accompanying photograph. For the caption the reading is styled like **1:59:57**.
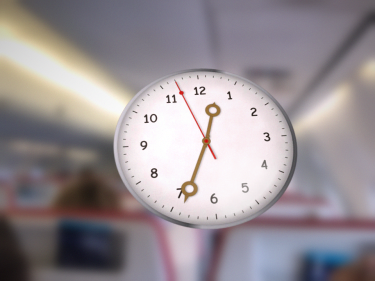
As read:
**12:33:57**
